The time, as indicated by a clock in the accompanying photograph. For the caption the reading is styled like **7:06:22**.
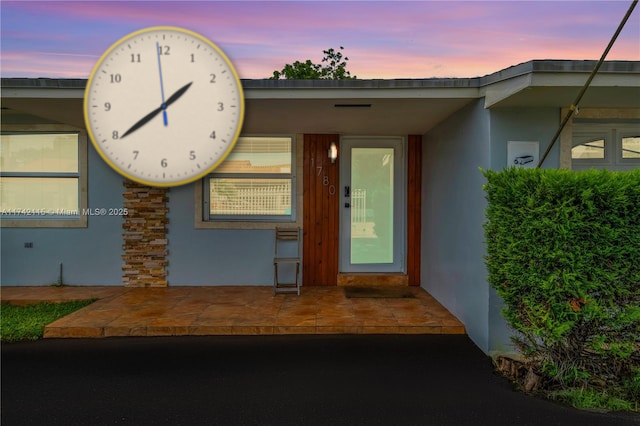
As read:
**1:38:59**
